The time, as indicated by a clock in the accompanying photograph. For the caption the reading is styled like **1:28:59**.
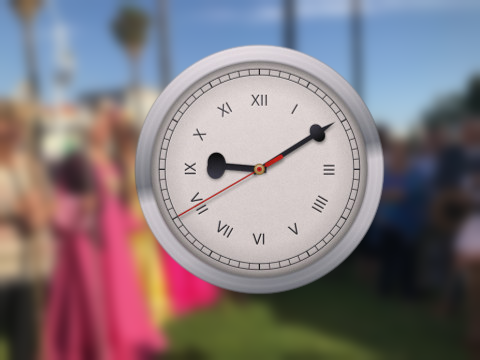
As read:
**9:09:40**
